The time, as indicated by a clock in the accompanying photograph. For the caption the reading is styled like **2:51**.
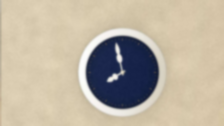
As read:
**7:58**
